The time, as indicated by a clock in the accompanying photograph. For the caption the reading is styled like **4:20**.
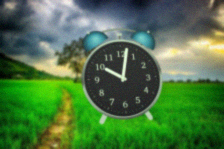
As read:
**10:02**
